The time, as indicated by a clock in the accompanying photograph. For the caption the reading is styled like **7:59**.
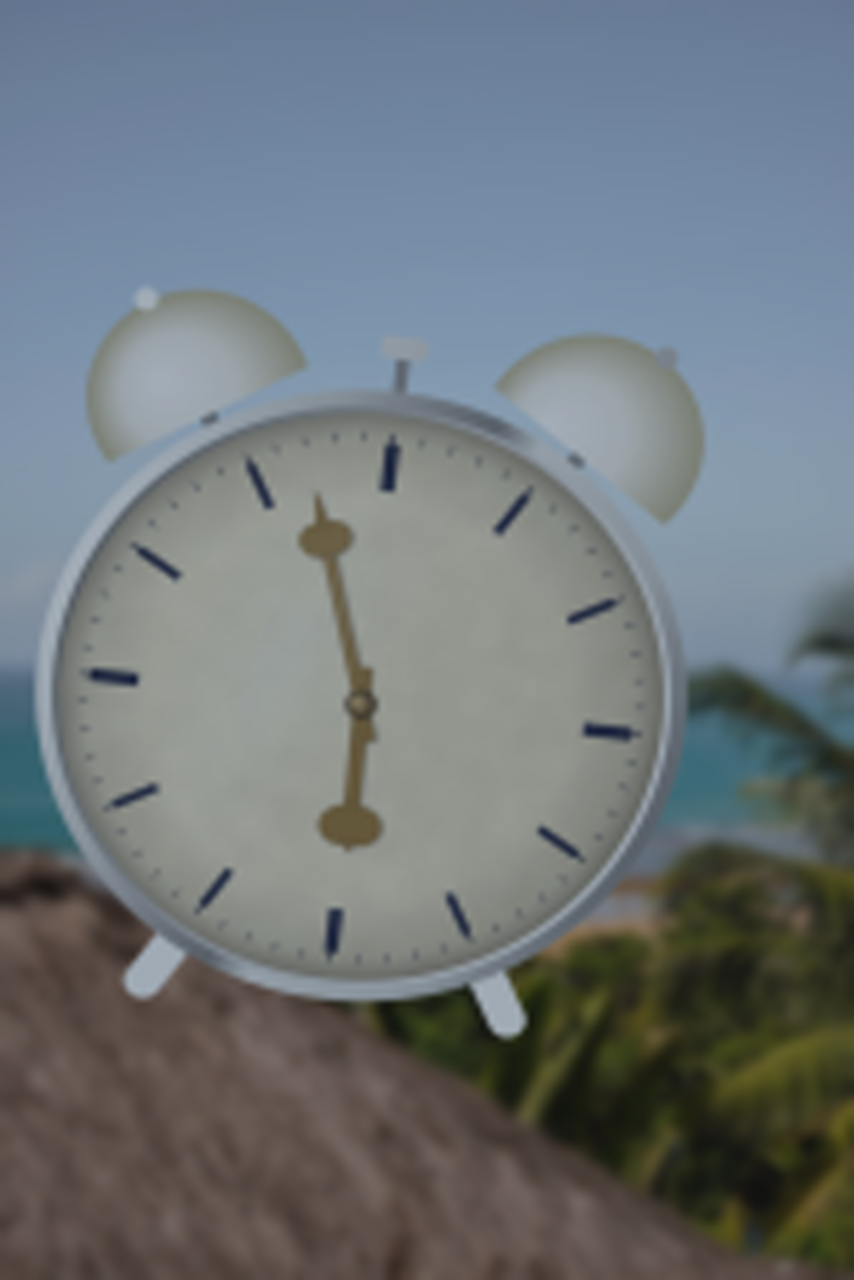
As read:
**5:57**
